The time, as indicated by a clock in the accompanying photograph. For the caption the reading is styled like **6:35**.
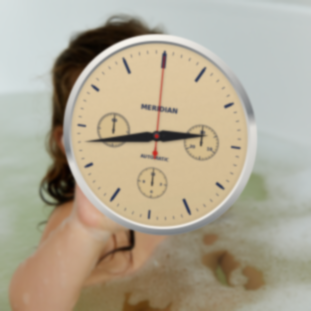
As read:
**2:43**
